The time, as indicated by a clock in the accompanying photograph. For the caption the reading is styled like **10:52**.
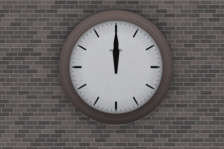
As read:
**12:00**
